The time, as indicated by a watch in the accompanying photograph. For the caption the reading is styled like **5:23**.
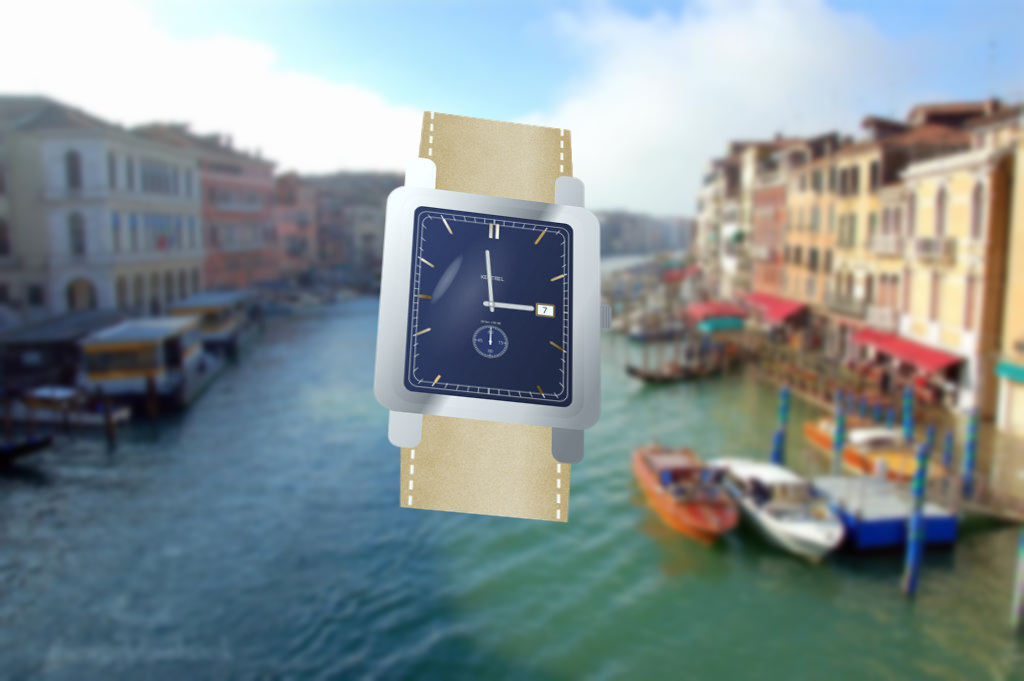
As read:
**2:59**
